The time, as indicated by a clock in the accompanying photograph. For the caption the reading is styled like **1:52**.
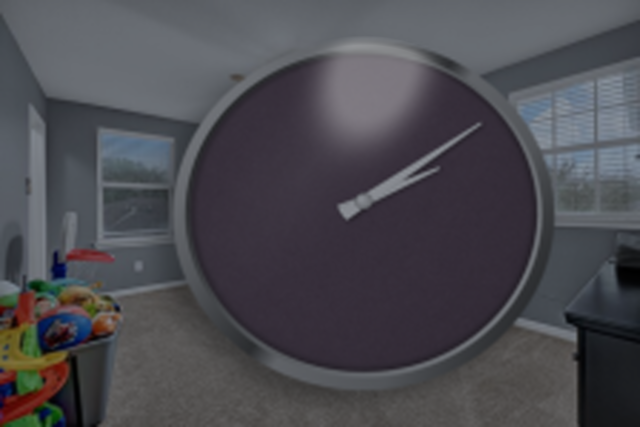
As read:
**2:09**
